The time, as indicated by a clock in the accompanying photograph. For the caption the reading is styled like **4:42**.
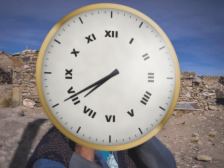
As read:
**7:40**
